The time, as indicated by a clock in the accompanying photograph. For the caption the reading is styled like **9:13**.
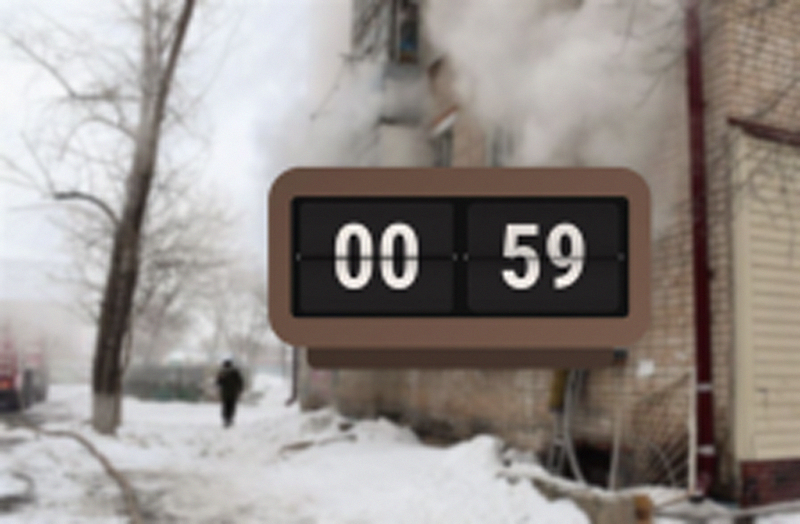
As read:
**0:59**
